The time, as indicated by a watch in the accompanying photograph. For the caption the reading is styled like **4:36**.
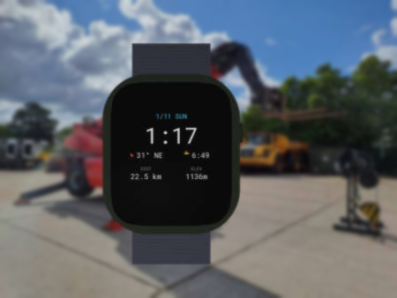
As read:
**1:17**
